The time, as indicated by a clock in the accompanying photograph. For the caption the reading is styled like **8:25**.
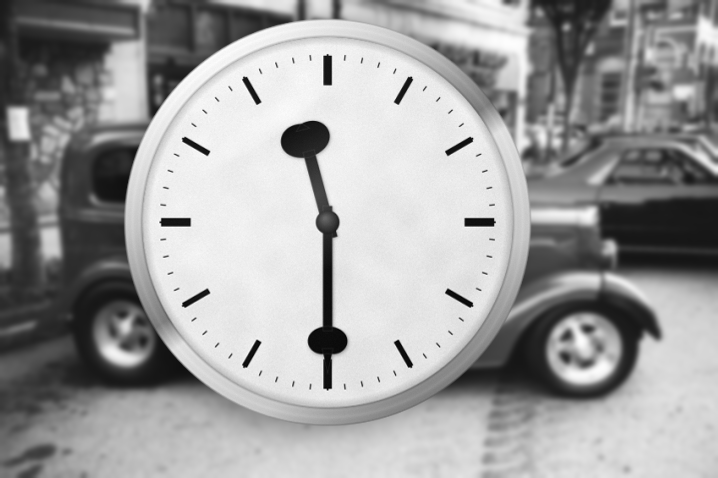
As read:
**11:30**
